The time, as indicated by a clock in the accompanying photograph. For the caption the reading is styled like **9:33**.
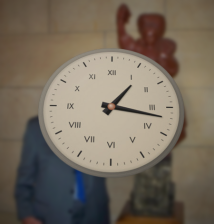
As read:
**1:17**
